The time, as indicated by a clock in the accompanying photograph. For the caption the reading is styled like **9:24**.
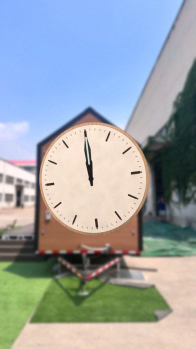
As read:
**12:00**
